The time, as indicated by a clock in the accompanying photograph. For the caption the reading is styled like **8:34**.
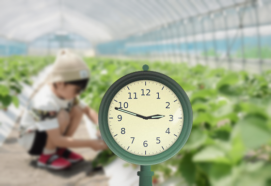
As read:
**2:48**
